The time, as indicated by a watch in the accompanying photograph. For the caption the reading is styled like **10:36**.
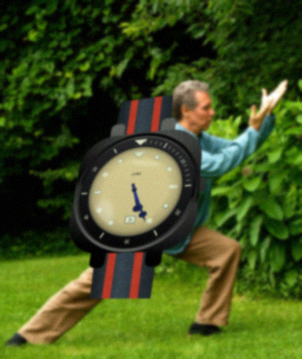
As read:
**5:26**
